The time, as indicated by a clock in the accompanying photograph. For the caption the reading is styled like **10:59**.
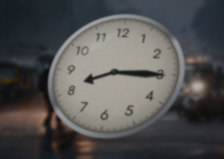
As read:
**8:15**
